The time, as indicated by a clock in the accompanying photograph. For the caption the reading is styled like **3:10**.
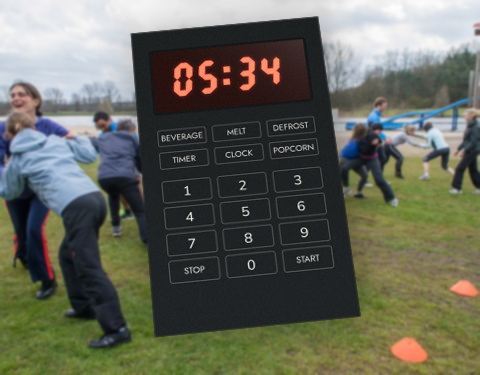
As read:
**5:34**
